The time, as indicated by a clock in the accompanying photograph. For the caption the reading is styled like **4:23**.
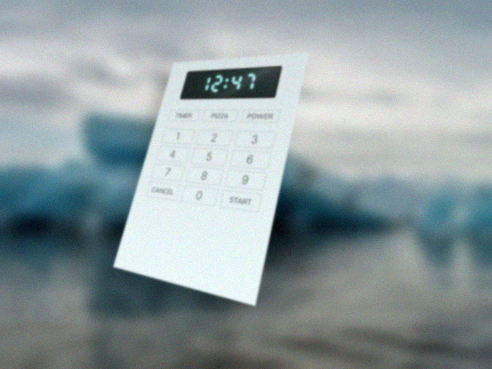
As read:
**12:47**
